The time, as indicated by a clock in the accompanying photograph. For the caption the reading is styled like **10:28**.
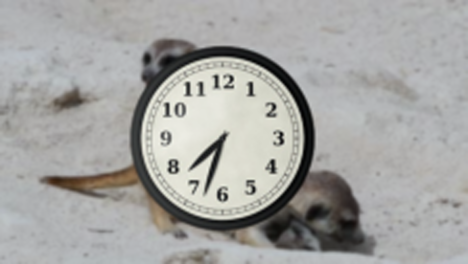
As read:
**7:33**
